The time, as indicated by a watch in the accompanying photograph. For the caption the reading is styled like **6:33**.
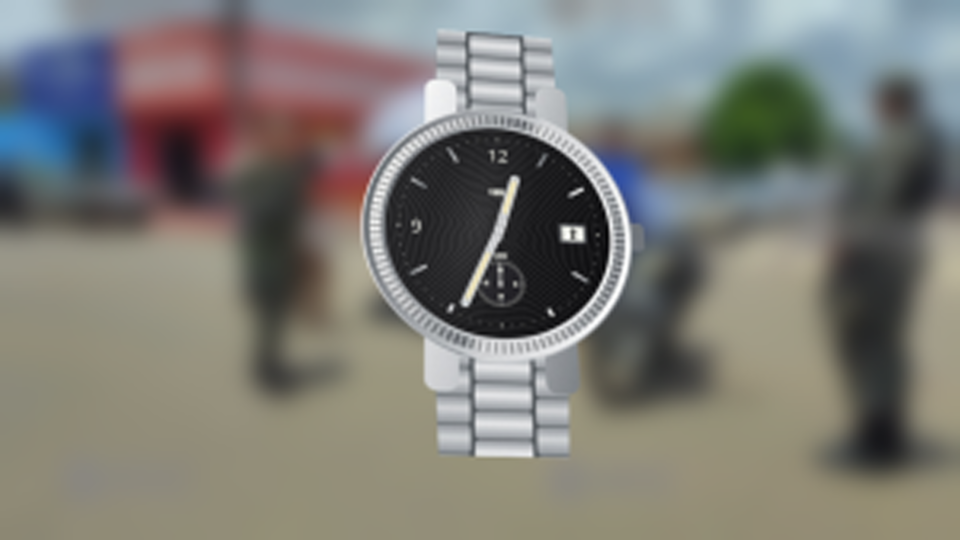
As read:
**12:34**
